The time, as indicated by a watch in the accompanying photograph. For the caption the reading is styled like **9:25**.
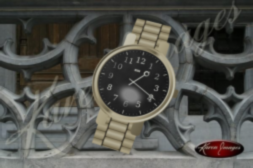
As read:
**1:19**
